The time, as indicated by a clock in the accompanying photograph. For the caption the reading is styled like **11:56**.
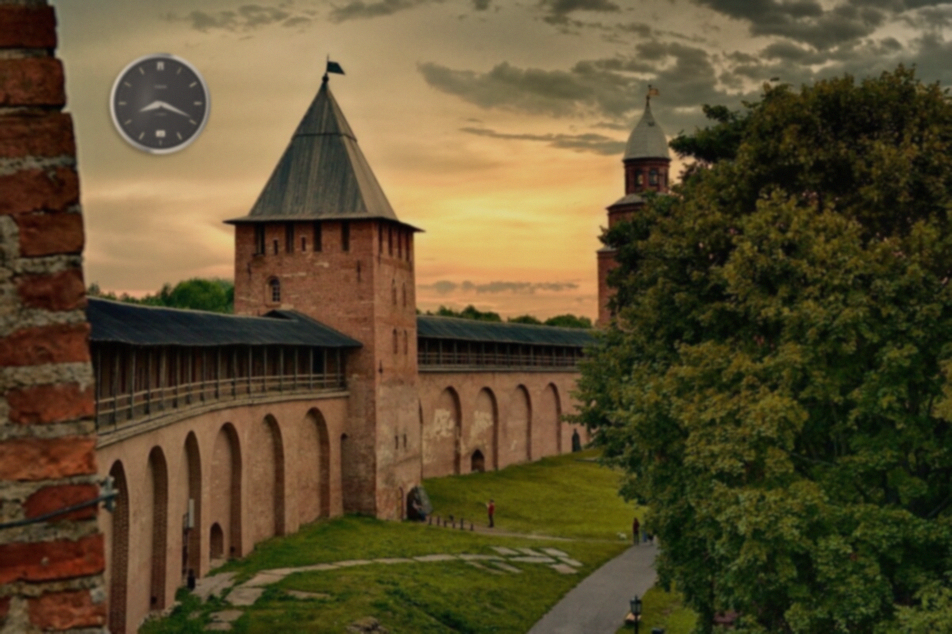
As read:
**8:19**
